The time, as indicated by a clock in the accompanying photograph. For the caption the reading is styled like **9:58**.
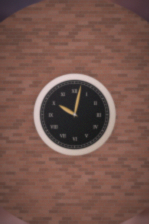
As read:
**10:02**
